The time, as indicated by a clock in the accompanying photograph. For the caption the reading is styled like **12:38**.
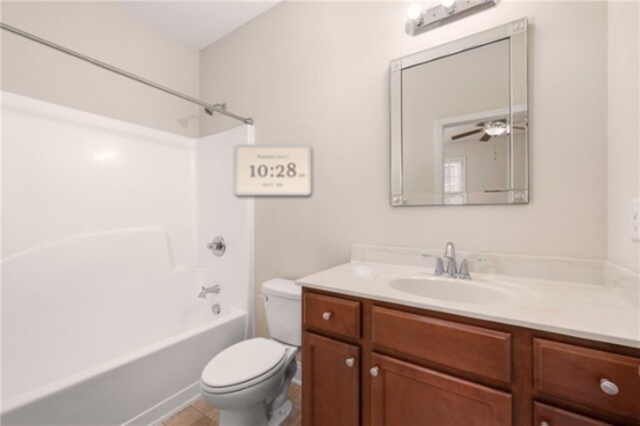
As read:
**10:28**
